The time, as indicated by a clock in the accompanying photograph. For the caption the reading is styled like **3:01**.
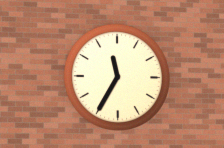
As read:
**11:35**
